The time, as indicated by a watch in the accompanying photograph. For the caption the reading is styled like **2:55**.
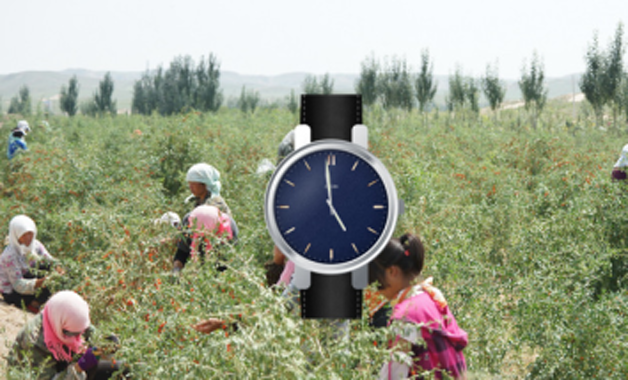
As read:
**4:59**
